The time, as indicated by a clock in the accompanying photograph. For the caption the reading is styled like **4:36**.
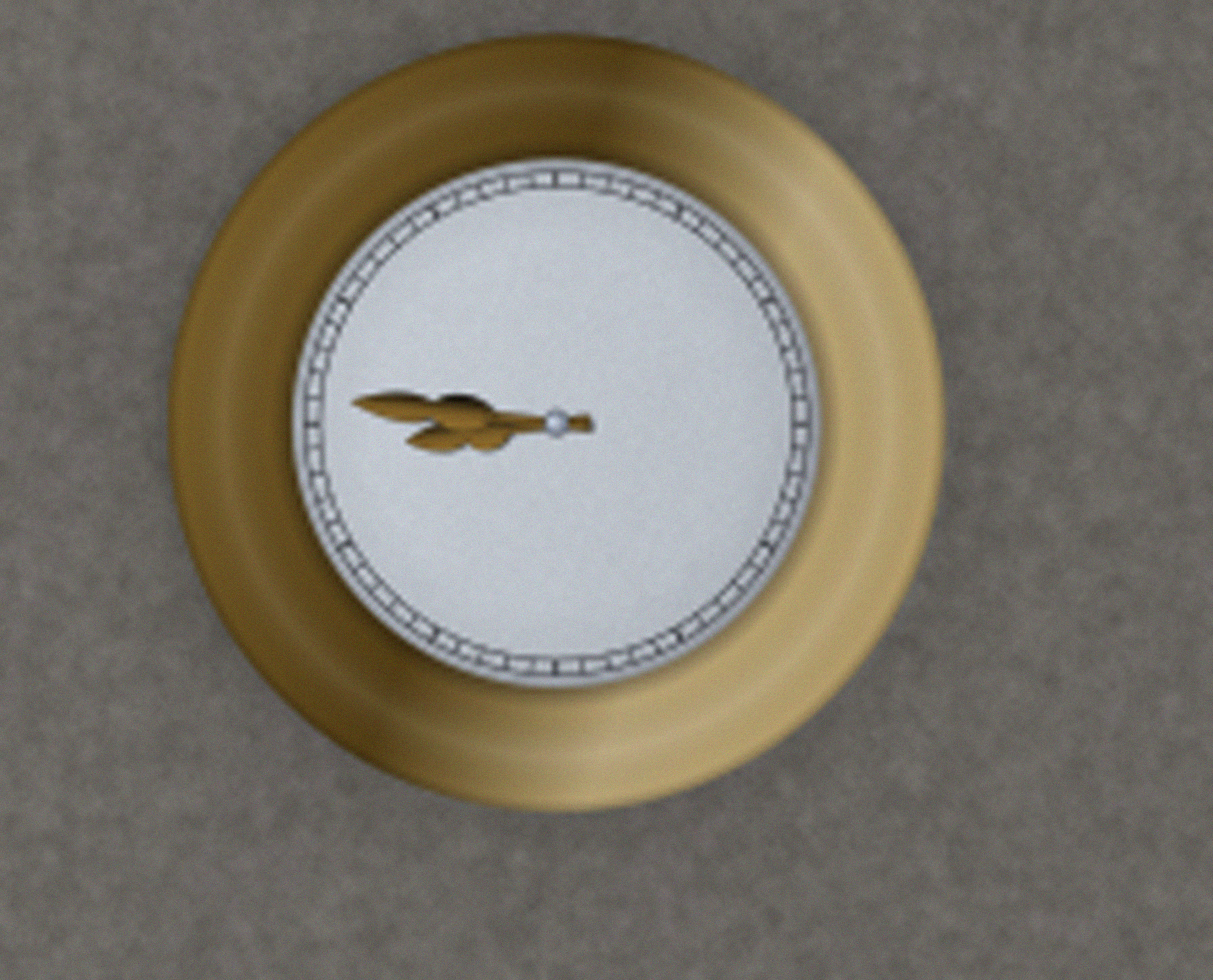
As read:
**8:46**
